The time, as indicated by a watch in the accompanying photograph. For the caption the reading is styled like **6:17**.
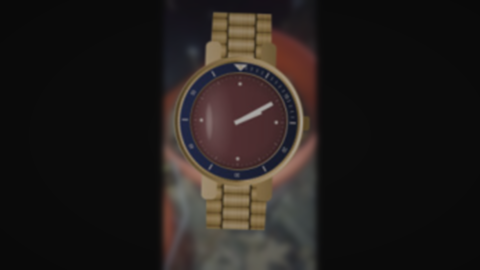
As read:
**2:10**
